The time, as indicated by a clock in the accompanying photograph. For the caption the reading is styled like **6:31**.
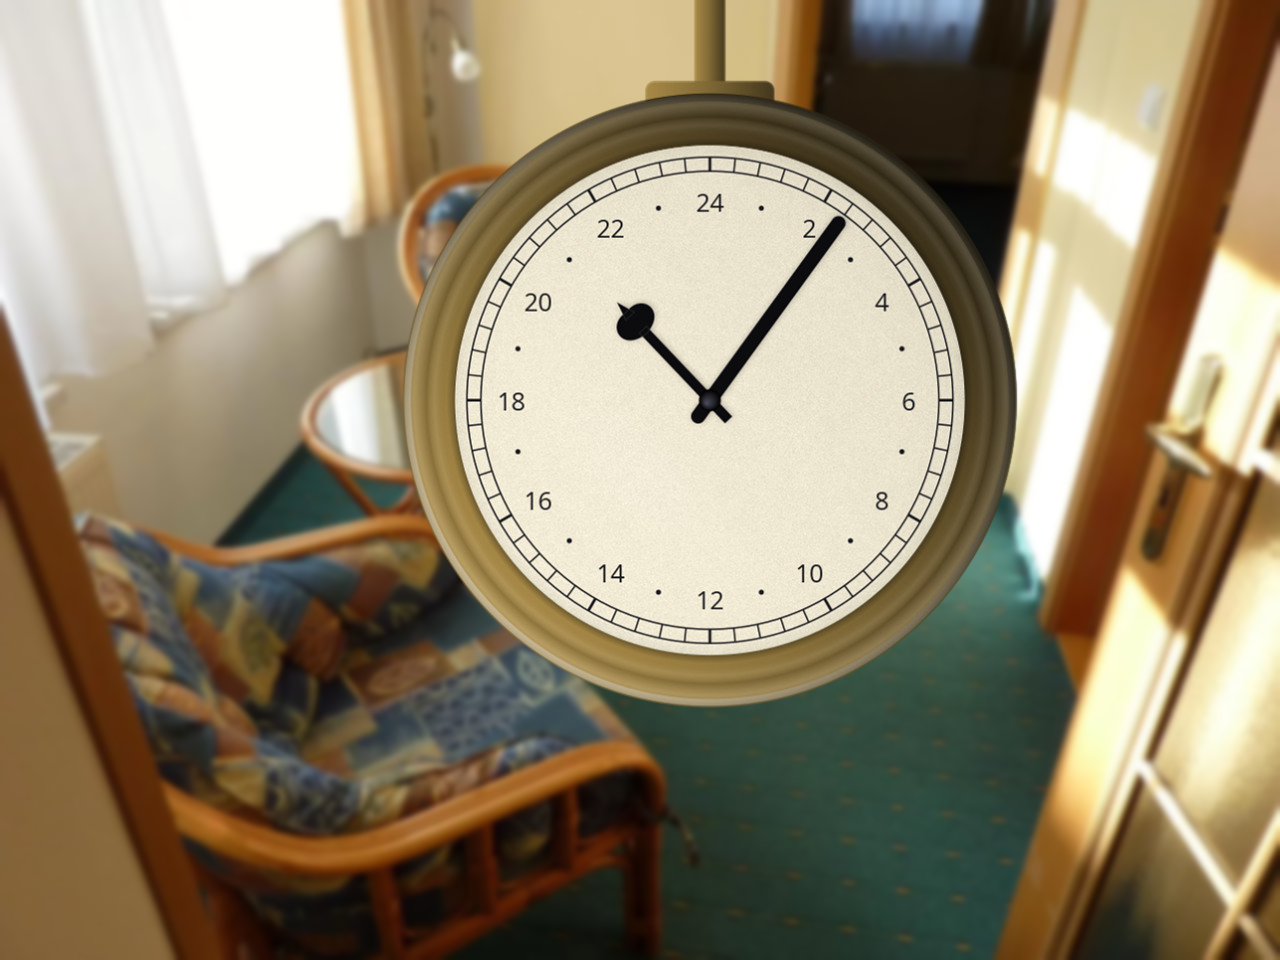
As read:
**21:06**
